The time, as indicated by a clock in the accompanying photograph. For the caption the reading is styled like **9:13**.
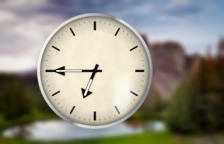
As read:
**6:45**
